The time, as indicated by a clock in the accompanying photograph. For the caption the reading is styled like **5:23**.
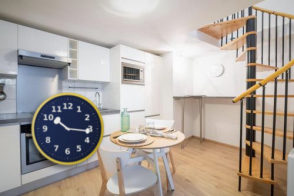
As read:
**10:16**
